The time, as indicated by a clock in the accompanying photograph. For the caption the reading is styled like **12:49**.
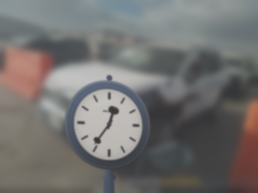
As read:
**12:36**
